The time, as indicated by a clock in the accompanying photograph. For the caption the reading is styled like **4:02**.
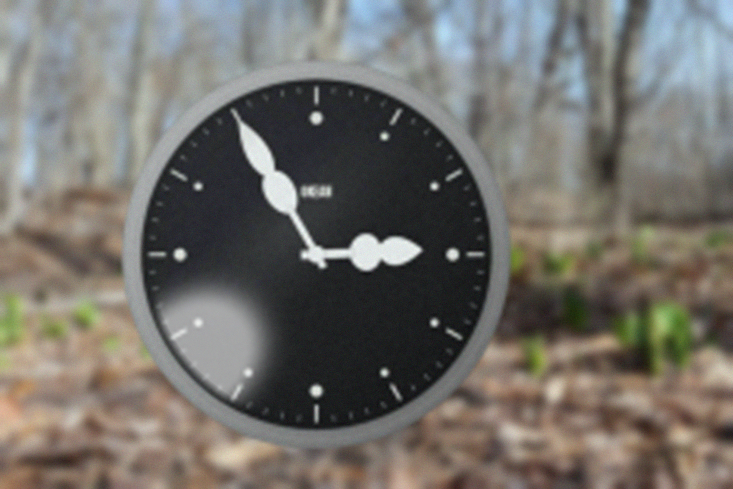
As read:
**2:55**
